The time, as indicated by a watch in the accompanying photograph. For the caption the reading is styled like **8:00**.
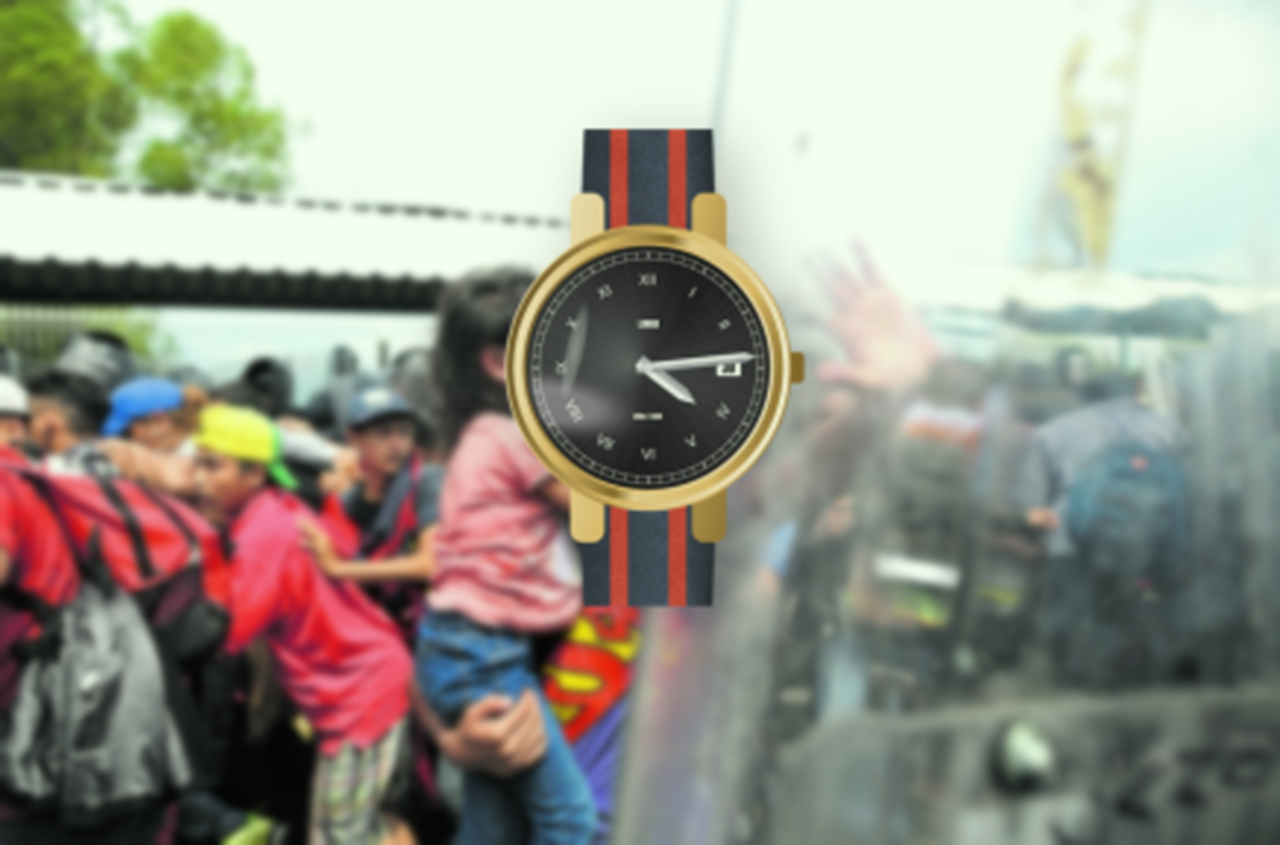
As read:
**4:14**
